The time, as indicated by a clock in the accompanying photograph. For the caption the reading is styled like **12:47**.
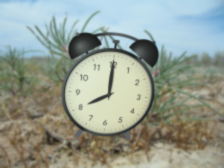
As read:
**8:00**
